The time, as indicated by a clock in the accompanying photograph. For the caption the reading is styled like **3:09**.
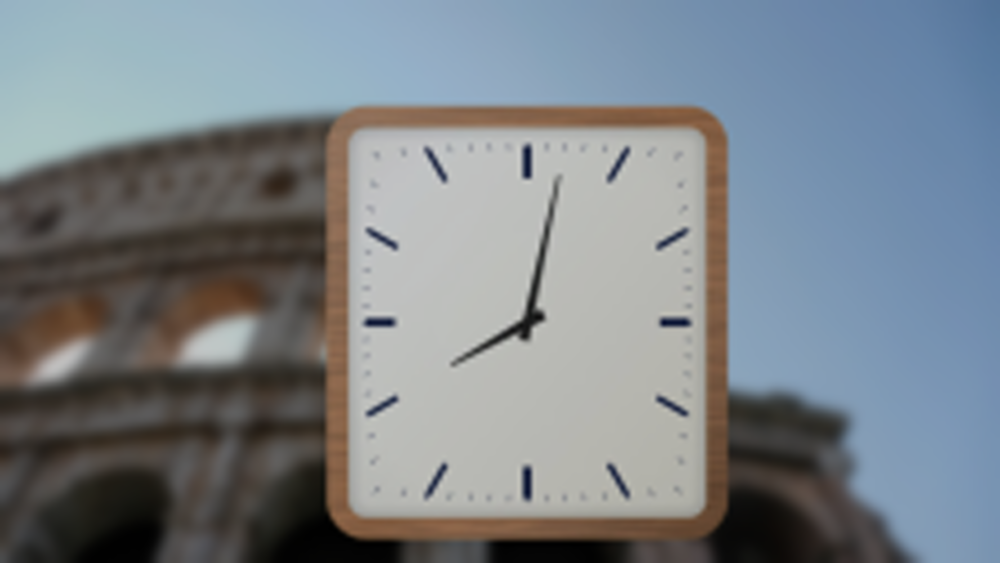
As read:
**8:02**
